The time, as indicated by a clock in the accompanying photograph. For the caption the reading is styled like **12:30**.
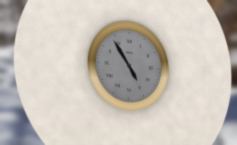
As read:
**4:54**
